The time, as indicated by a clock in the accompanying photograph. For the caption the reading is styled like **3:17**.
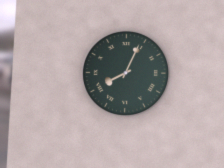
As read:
**8:04**
